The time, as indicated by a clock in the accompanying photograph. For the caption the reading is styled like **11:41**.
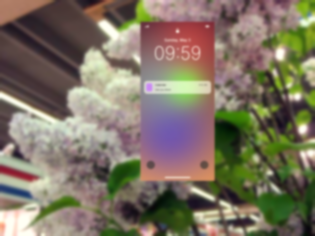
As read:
**9:59**
